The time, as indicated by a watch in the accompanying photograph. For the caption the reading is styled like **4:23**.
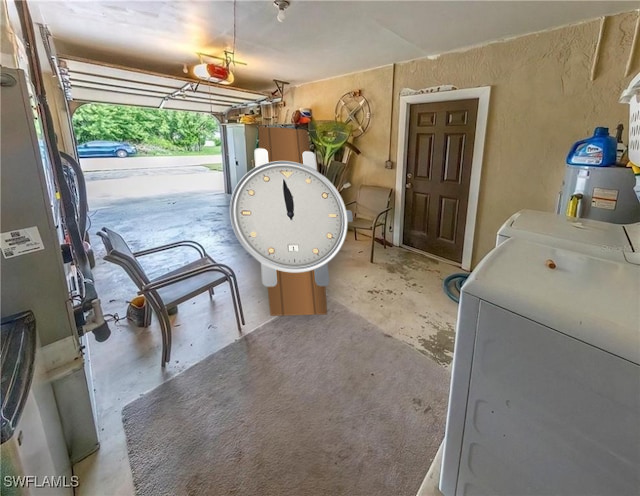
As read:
**11:59**
